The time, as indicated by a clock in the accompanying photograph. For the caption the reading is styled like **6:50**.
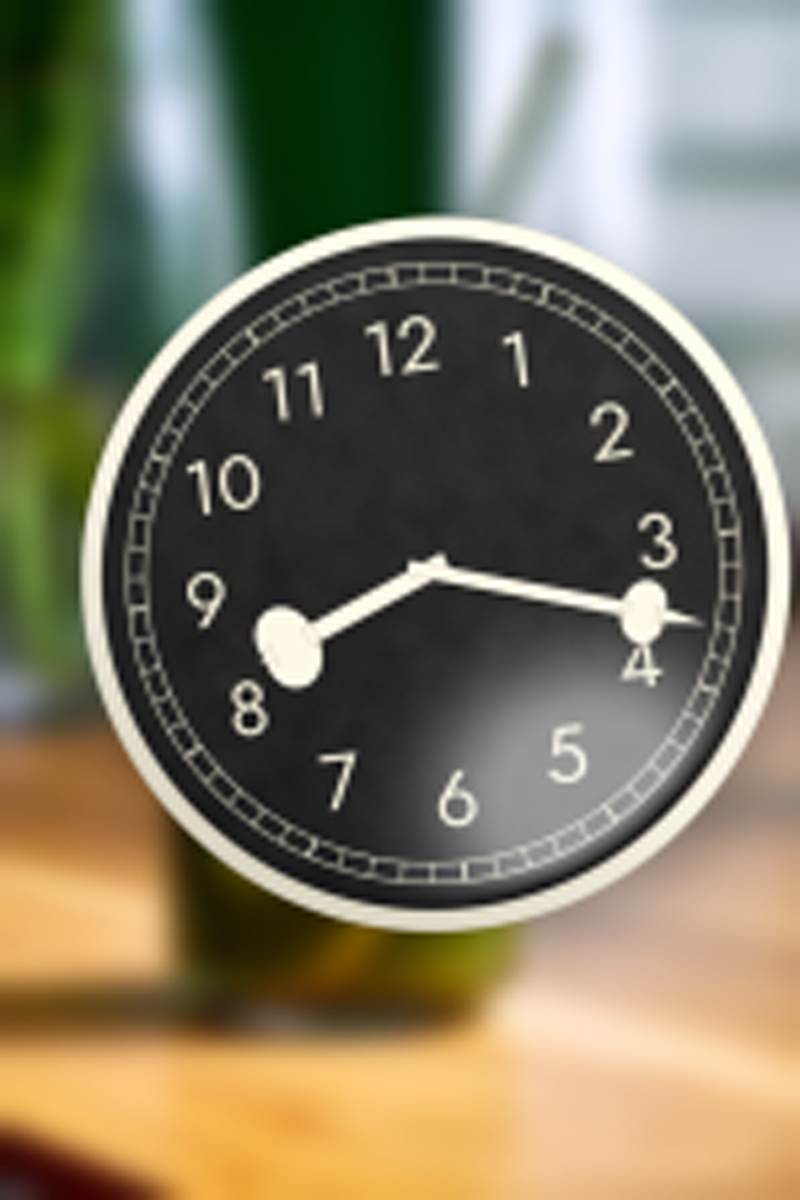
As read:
**8:18**
